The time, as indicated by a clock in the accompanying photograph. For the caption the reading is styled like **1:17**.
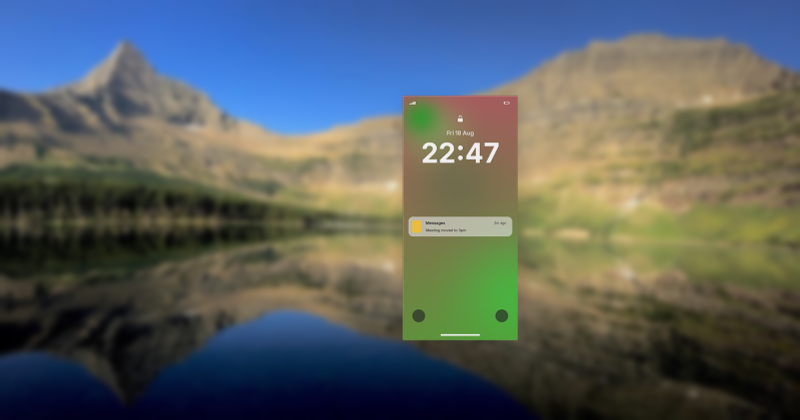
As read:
**22:47**
